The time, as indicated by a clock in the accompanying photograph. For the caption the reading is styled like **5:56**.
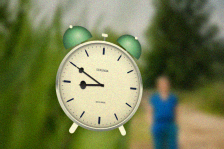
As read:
**8:50**
